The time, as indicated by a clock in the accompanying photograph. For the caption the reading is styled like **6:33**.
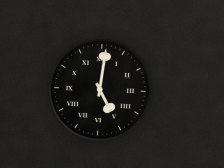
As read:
**5:01**
